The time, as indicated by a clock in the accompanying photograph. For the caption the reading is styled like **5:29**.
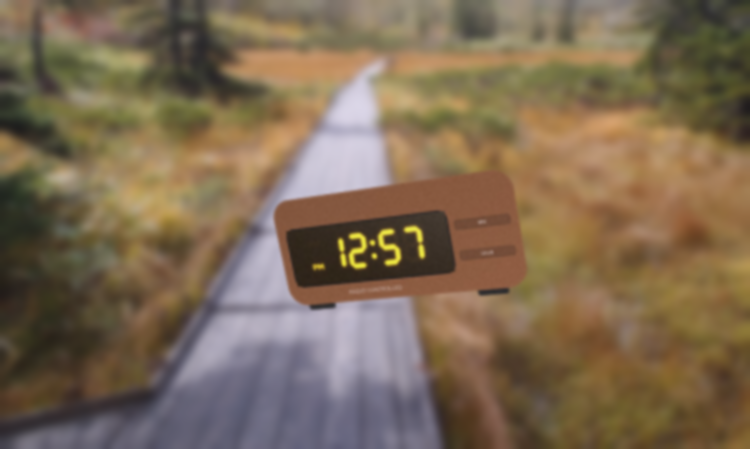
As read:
**12:57**
